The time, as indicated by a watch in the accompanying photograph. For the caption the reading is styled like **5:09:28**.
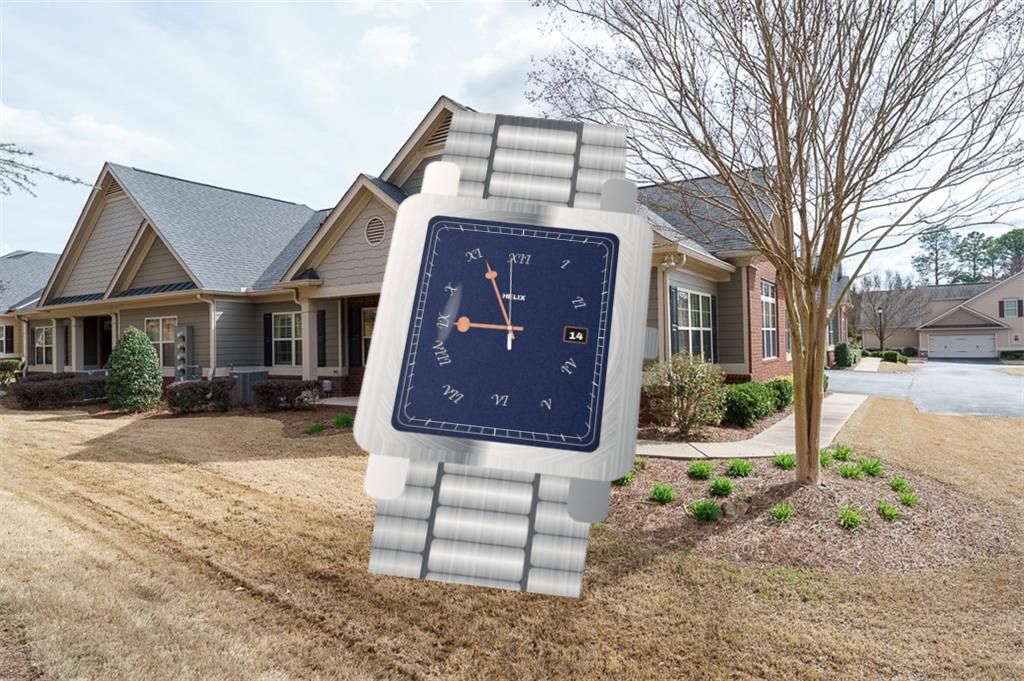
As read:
**8:55:59**
